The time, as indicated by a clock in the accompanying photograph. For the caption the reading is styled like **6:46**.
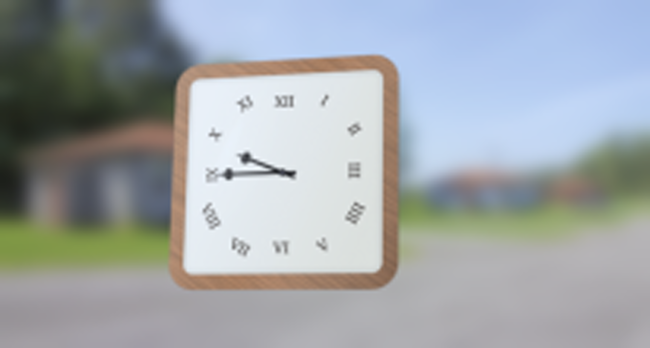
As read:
**9:45**
